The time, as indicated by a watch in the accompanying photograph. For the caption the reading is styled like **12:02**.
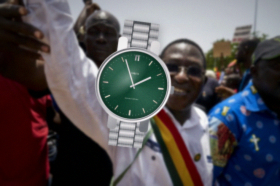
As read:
**1:56**
